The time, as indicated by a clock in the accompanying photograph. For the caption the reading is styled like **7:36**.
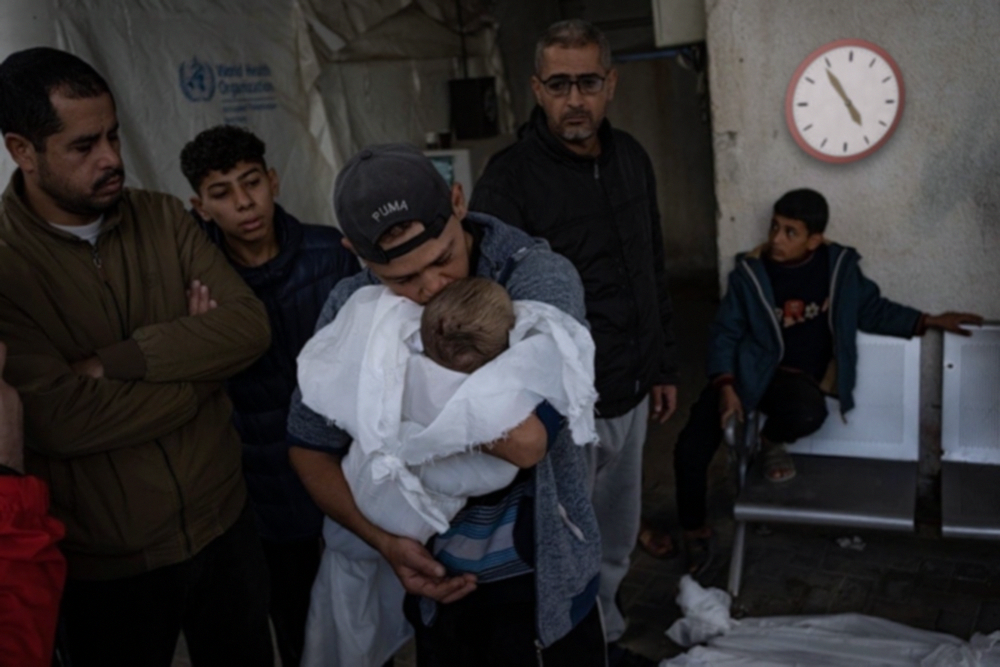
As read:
**4:54**
